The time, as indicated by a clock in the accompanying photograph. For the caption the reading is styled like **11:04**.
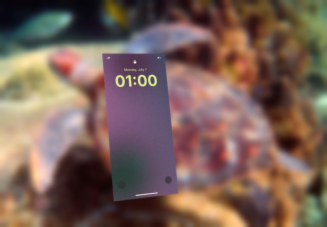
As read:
**1:00**
